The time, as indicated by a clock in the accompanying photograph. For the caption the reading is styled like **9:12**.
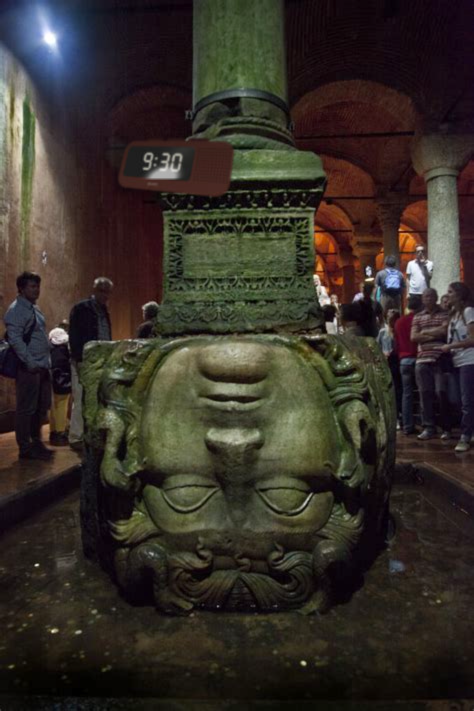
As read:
**9:30**
